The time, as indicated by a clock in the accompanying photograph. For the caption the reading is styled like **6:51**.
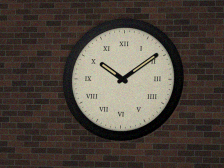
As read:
**10:09**
